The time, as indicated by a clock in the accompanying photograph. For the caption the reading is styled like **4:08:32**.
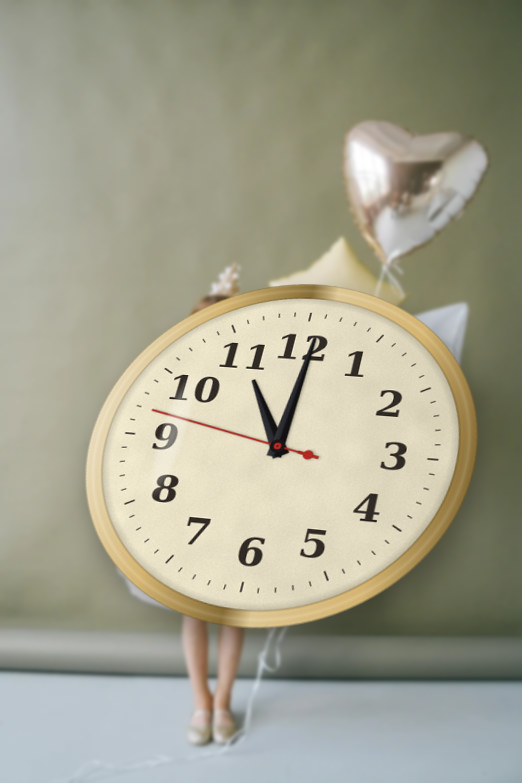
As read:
**11:00:47**
